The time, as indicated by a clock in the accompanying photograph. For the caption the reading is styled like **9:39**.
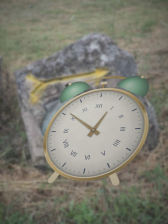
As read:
**12:51**
